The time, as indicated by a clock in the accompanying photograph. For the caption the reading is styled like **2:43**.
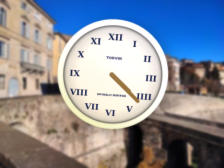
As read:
**4:22**
